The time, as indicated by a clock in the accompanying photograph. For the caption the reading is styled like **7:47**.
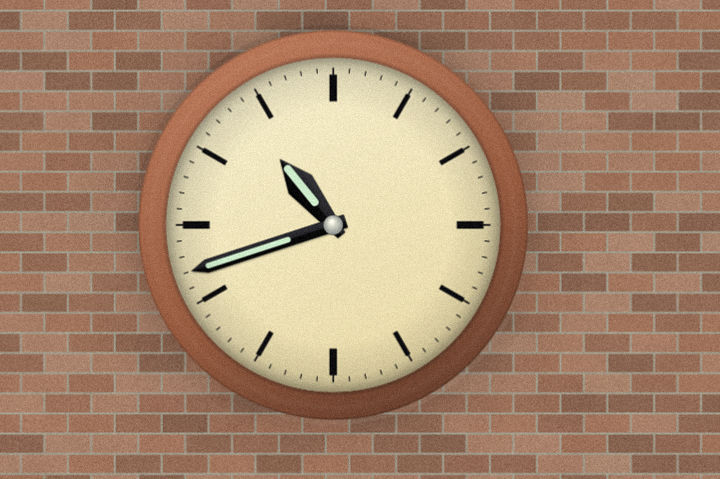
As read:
**10:42**
